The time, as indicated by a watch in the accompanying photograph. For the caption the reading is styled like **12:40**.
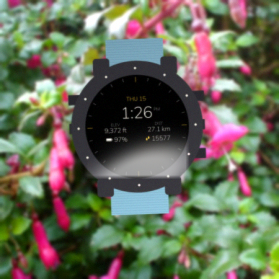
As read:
**1:26**
